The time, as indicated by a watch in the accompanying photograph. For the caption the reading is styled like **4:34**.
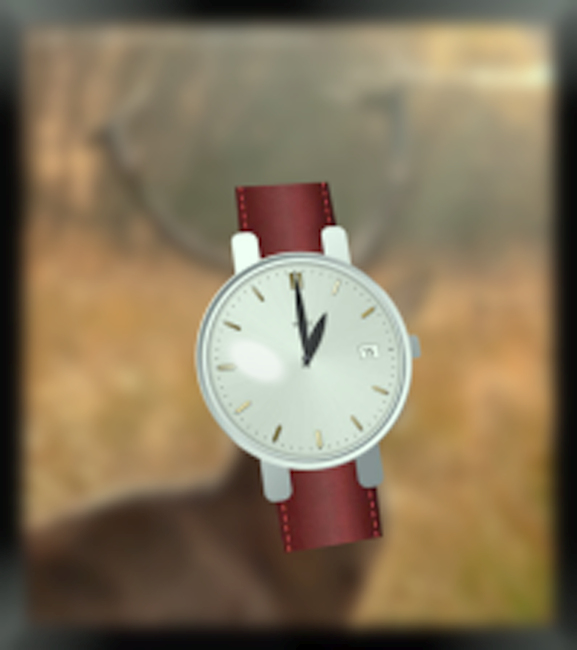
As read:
**1:00**
